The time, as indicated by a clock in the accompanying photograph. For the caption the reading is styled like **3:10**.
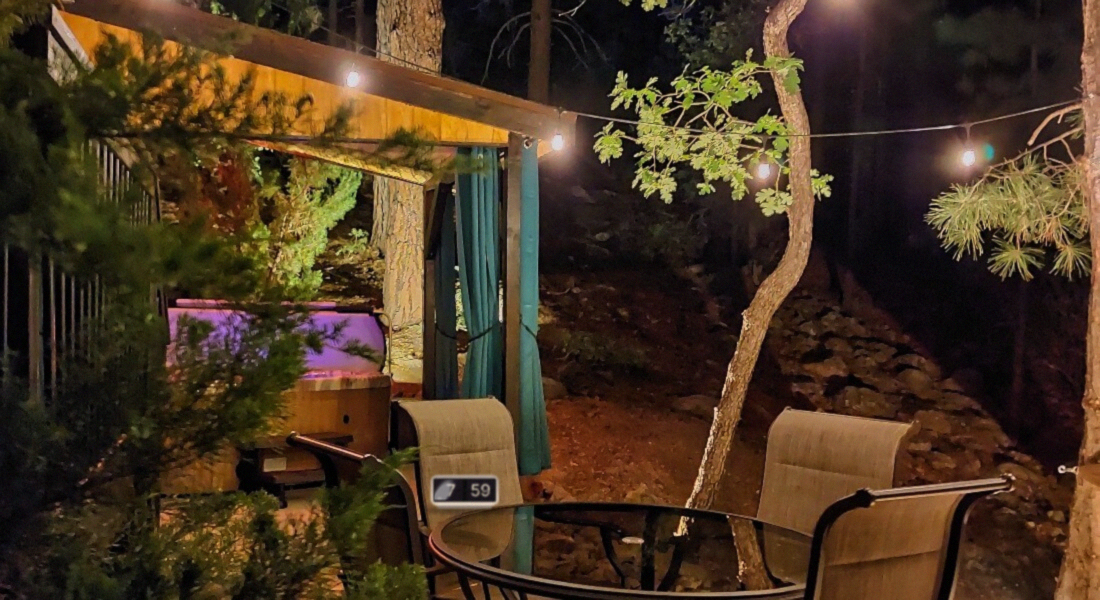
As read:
**7:59**
